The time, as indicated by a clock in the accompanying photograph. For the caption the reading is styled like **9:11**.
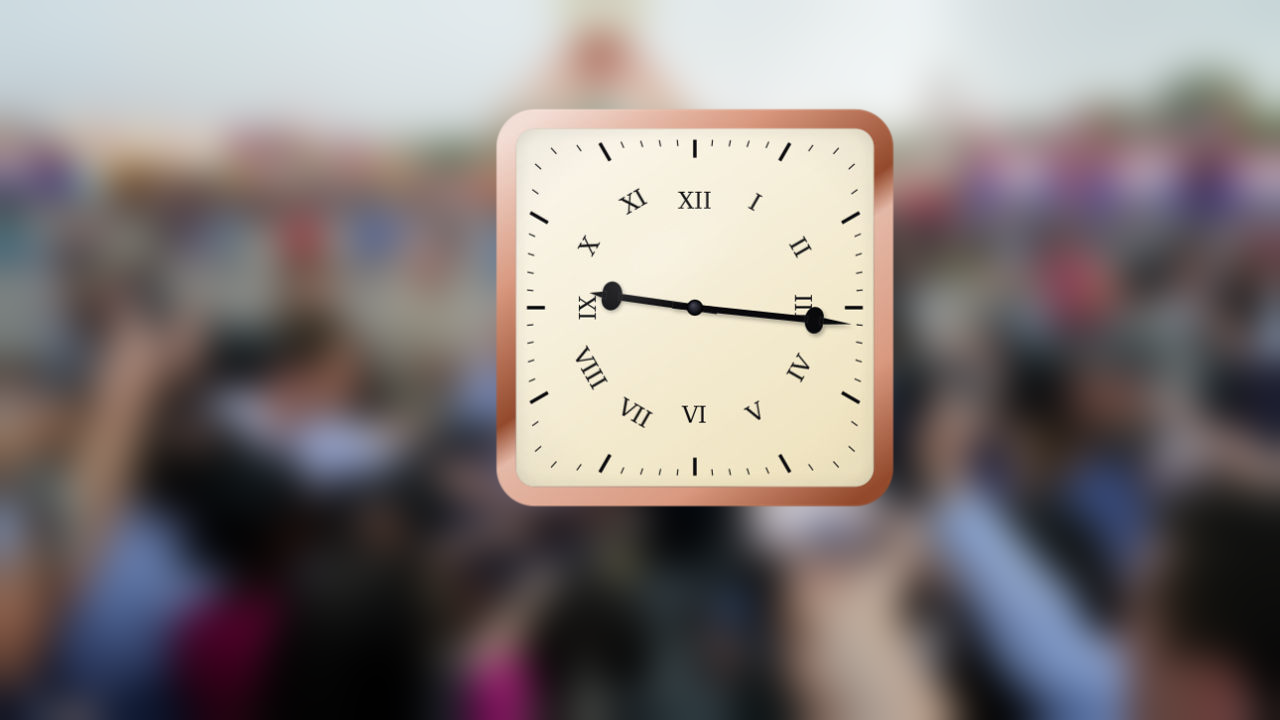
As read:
**9:16**
